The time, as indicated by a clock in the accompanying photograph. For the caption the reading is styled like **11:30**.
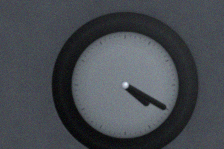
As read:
**4:20**
